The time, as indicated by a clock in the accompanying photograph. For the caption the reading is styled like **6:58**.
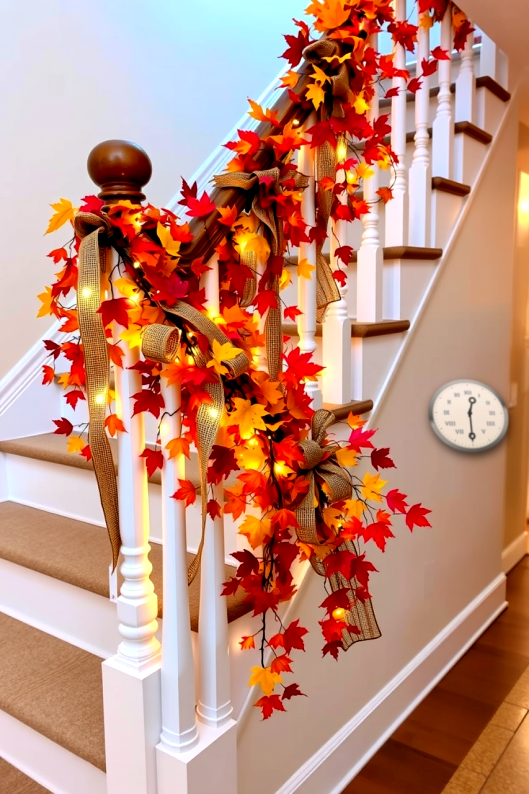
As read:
**12:30**
